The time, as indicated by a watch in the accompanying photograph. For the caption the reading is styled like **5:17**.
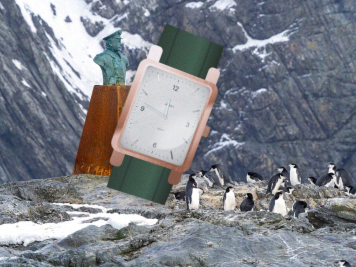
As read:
**11:47**
